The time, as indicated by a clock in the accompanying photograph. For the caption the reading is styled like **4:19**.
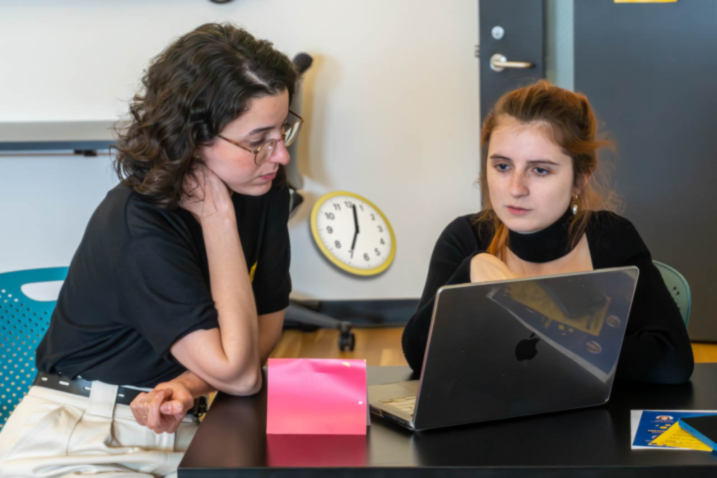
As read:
**7:02**
